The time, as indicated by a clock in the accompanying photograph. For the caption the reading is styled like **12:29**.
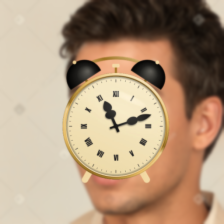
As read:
**11:12**
